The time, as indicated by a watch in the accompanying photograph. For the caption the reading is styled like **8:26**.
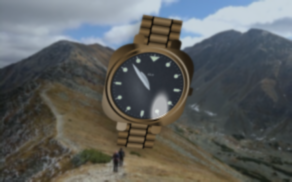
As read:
**10:53**
